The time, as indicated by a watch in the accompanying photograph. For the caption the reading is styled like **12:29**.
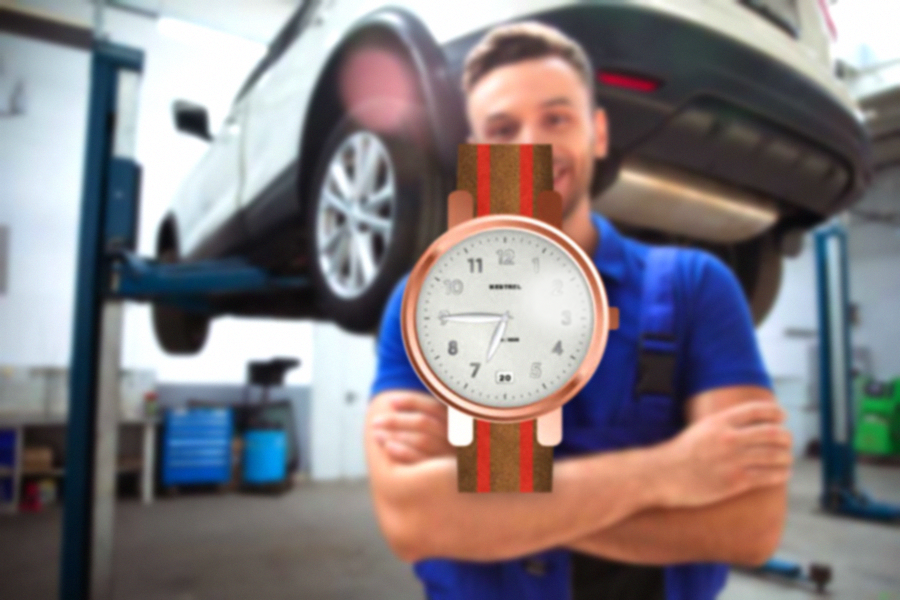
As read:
**6:45**
